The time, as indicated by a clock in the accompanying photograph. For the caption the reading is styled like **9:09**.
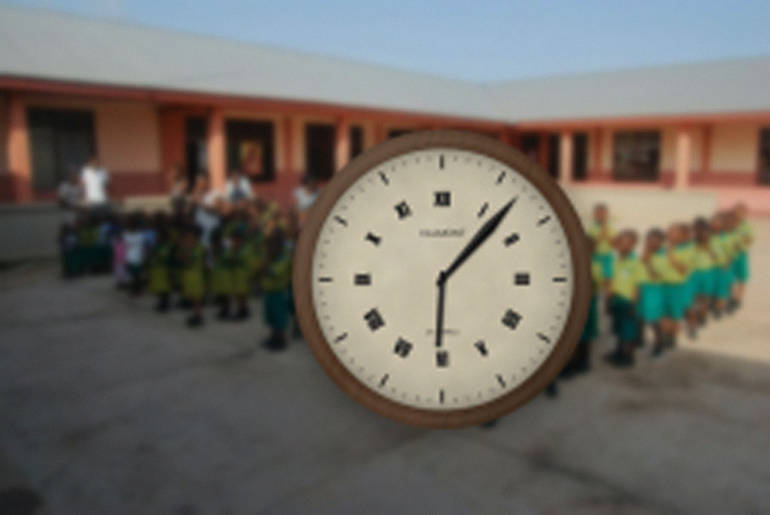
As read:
**6:07**
